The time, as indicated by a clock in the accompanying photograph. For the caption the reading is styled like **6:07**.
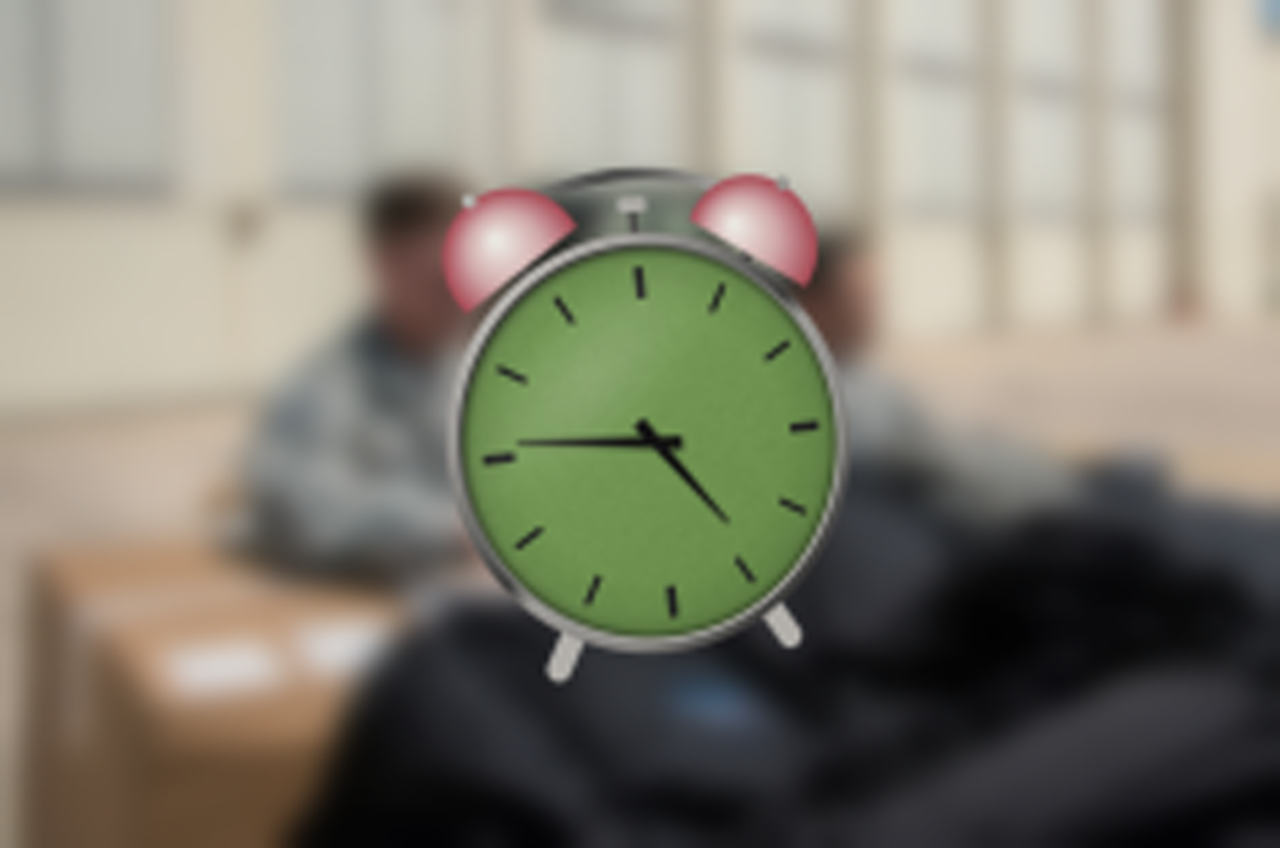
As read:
**4:46**
